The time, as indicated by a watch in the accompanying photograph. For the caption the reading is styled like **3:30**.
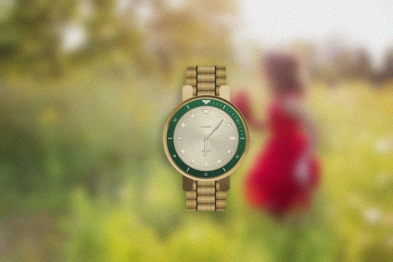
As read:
**6:07**
